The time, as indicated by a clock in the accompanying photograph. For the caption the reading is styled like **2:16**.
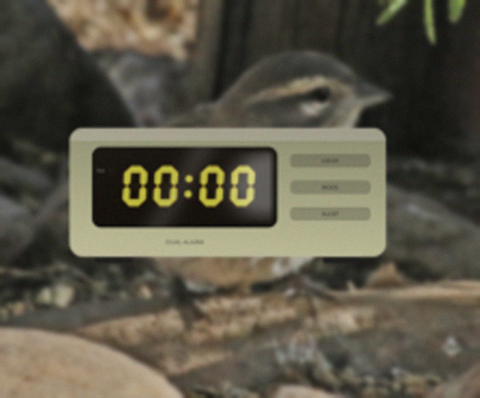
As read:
**0:00**
